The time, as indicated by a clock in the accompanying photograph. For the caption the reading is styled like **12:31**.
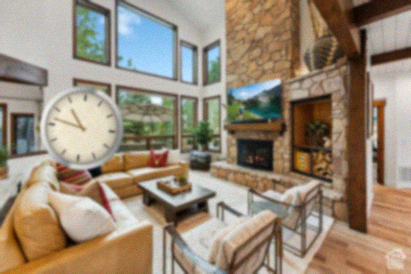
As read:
**10:47**
